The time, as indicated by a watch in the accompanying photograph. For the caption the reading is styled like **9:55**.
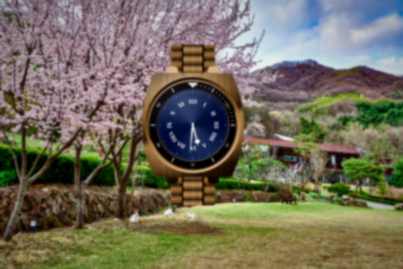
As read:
**5:31**
